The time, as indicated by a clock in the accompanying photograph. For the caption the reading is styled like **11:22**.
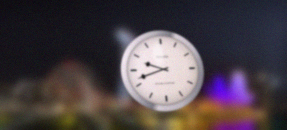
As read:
**9:42**
